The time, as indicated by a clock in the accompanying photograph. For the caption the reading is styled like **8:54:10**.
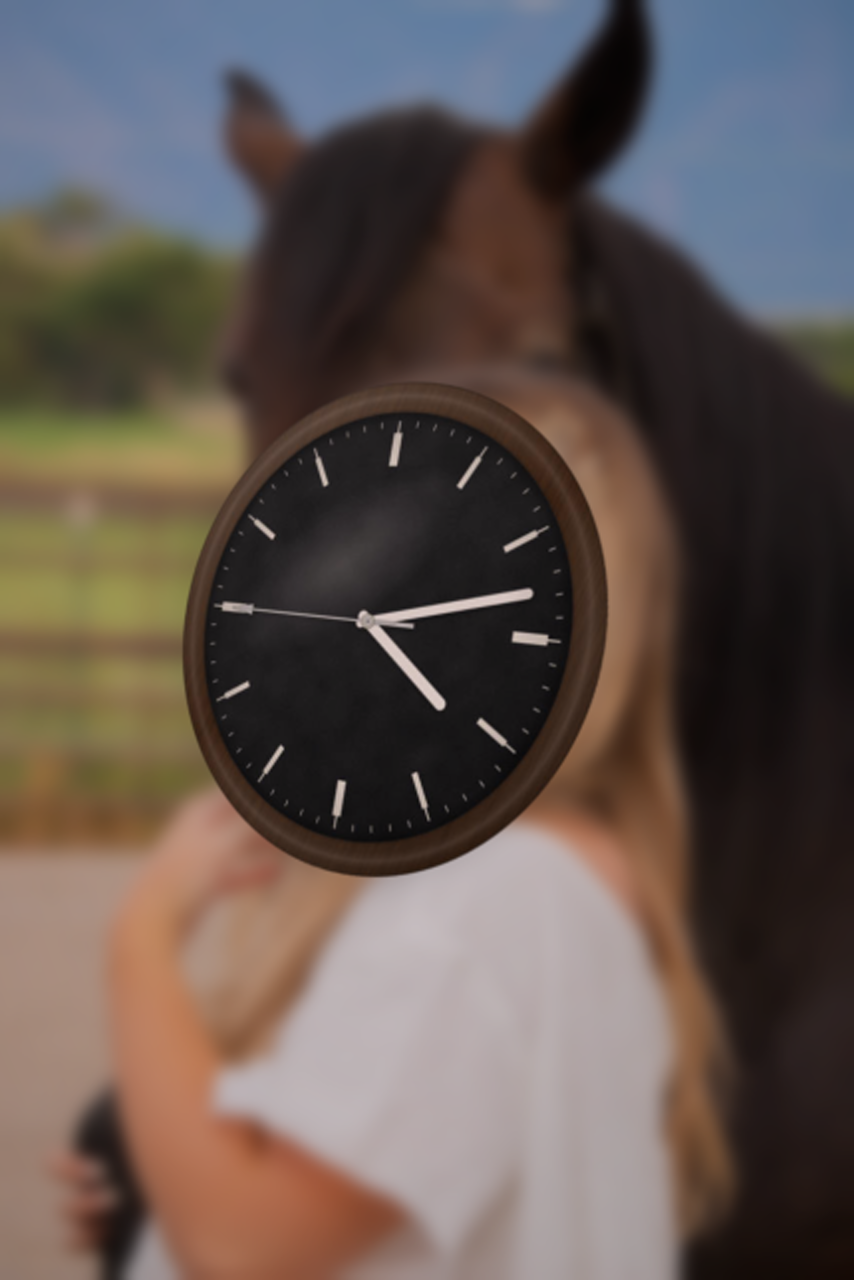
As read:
**4:12:45**
